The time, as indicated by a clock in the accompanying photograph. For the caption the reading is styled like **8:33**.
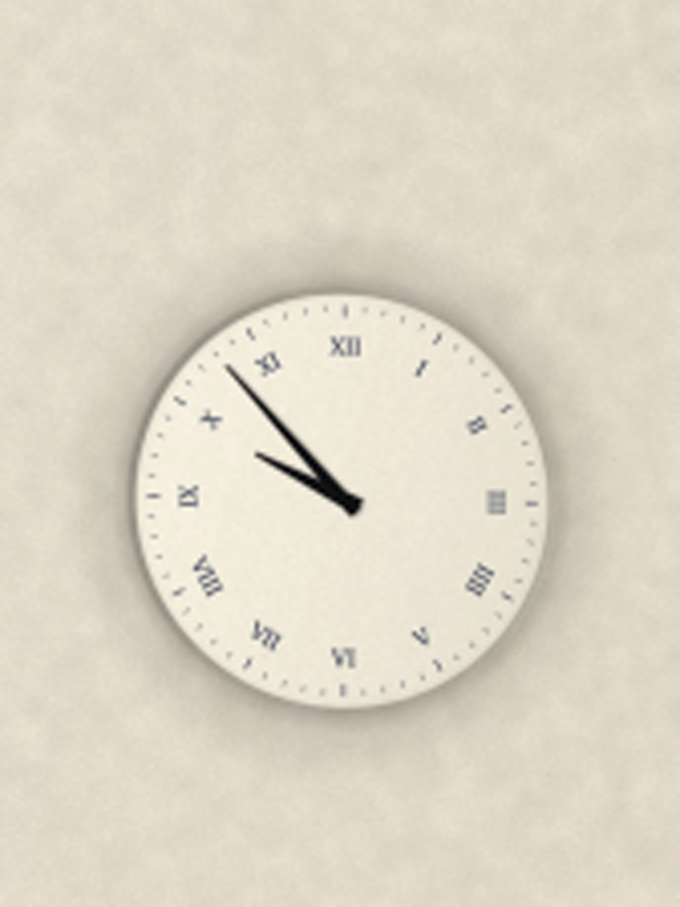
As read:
**9:53**
